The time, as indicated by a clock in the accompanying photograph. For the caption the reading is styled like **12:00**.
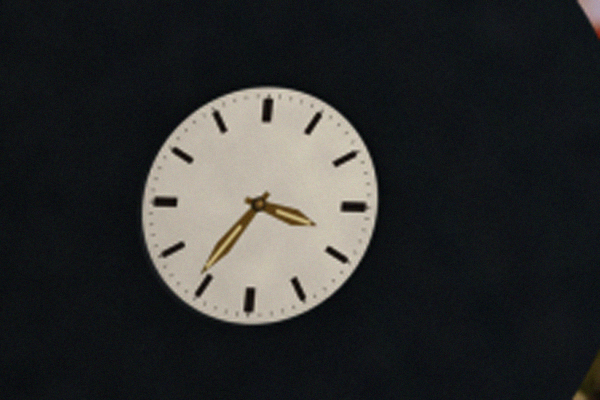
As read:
**3:36**
